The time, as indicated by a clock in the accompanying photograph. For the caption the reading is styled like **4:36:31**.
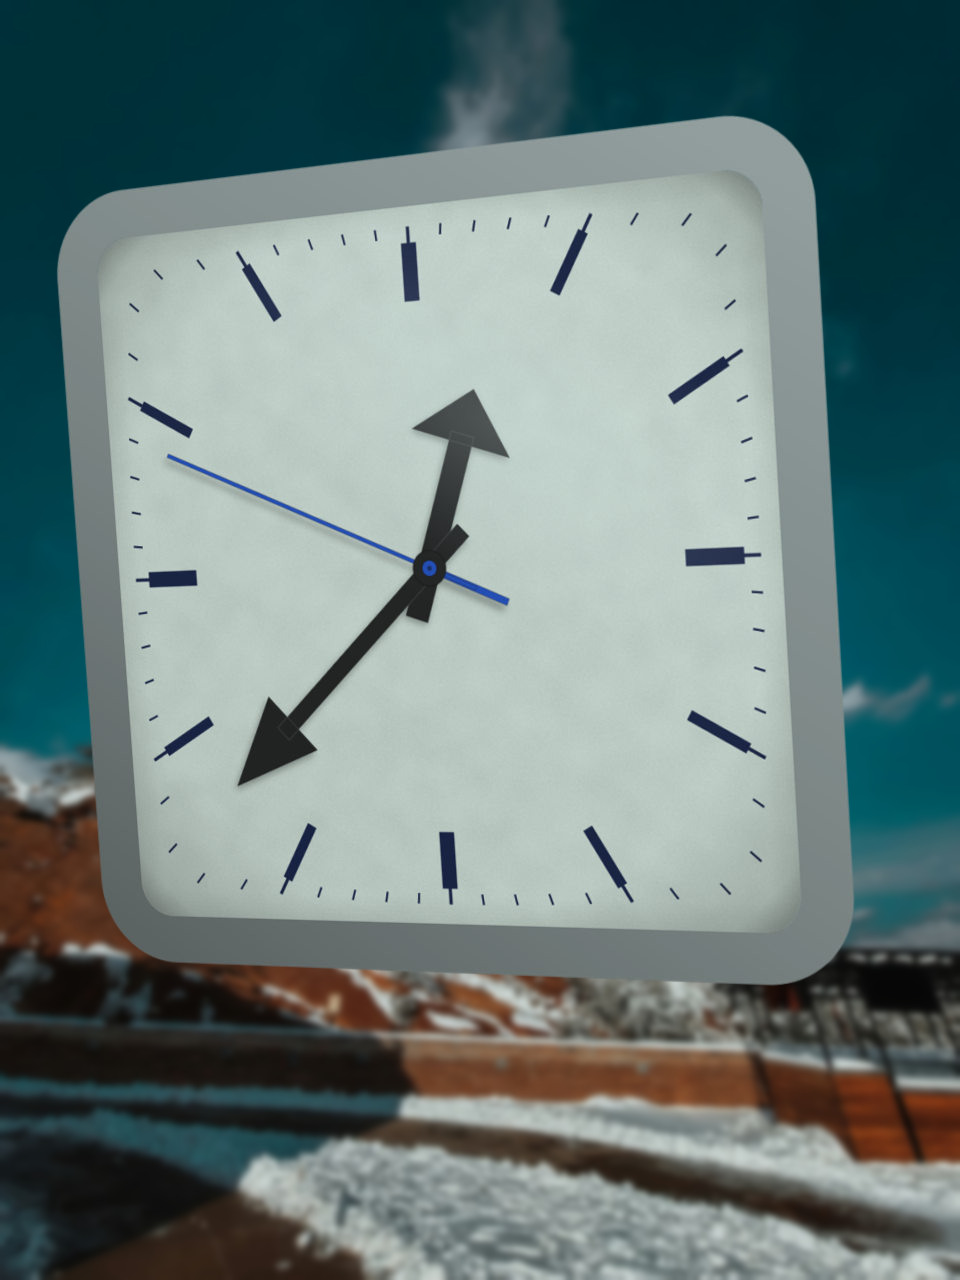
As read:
**12:37:49**
